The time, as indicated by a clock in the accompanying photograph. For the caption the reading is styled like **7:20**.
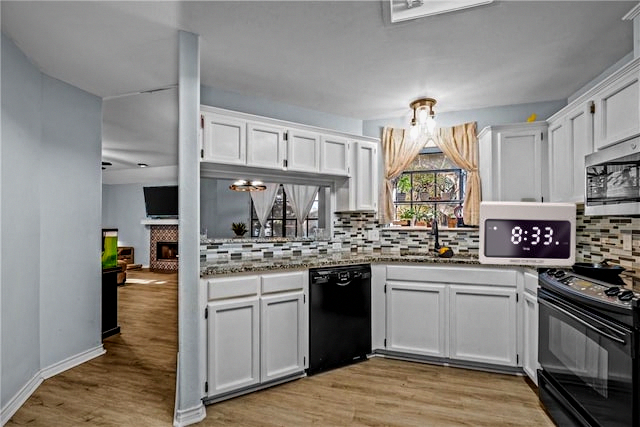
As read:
**8:33**
